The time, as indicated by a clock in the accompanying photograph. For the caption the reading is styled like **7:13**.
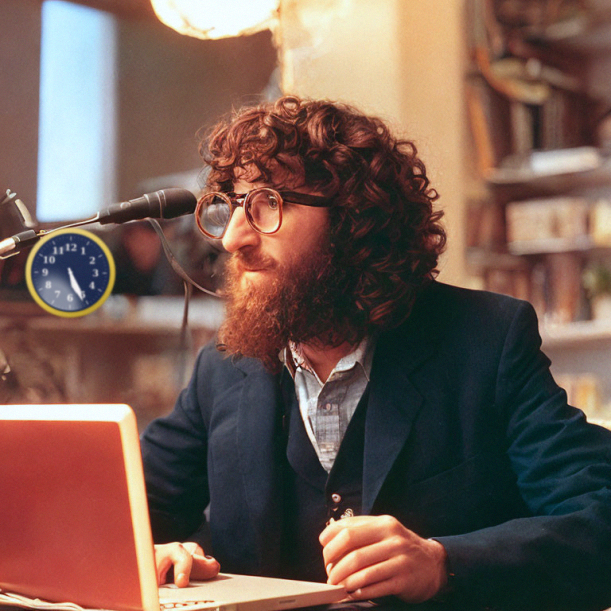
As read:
**5:26**
